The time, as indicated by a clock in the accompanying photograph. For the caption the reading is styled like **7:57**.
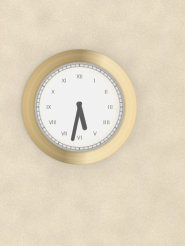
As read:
**5:32**
